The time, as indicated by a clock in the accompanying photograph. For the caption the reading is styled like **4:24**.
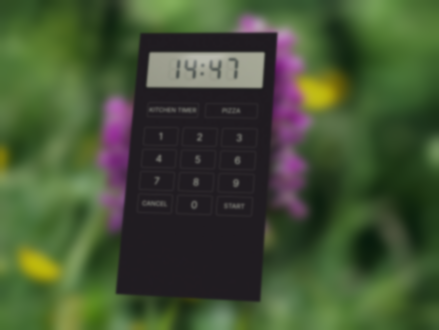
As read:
**14:47**
